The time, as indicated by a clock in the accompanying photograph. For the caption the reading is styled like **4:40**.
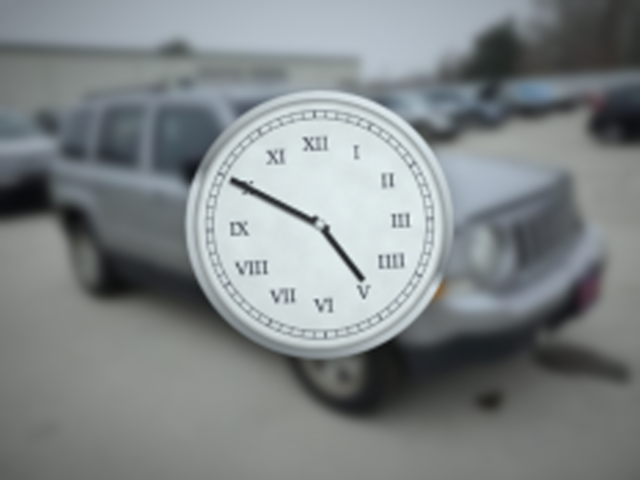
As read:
**4:50**
